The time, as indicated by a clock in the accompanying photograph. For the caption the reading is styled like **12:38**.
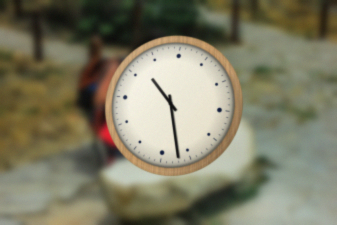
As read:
**10:27**
